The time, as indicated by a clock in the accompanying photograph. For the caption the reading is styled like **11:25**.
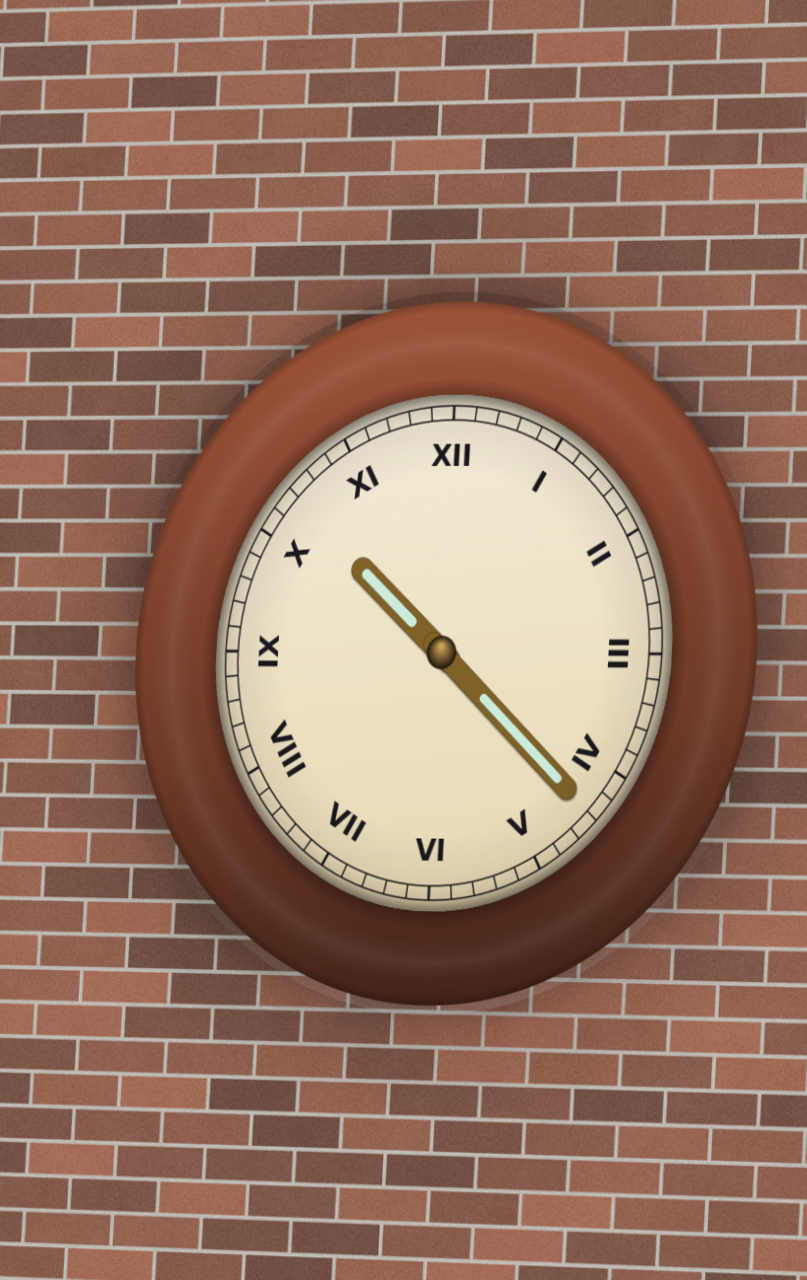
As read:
**10:22**
